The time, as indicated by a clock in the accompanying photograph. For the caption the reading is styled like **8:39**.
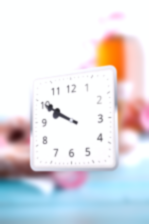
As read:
**9:50**
